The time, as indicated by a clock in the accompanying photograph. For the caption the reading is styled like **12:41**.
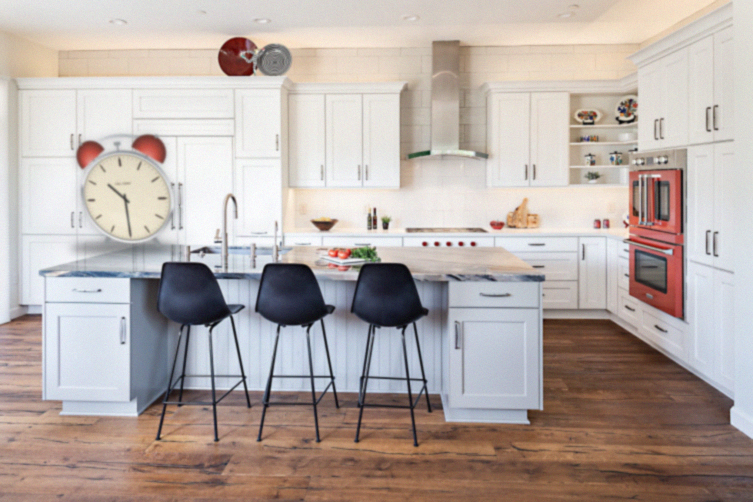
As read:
**10:30**
